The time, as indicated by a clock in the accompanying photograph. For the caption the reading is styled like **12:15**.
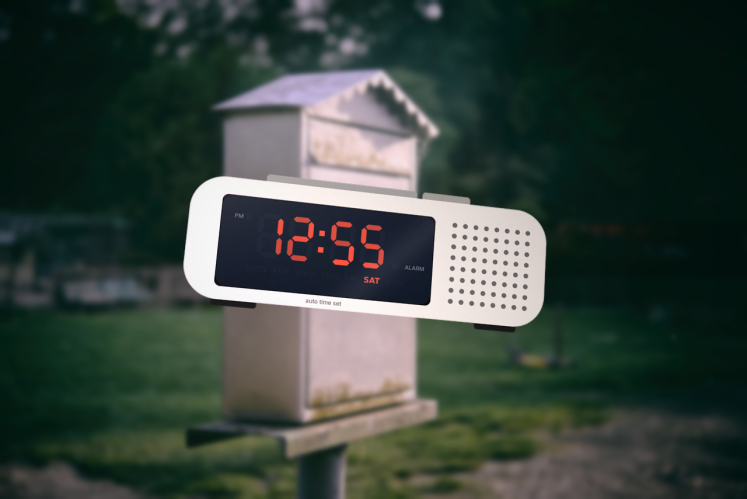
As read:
**12:55**
